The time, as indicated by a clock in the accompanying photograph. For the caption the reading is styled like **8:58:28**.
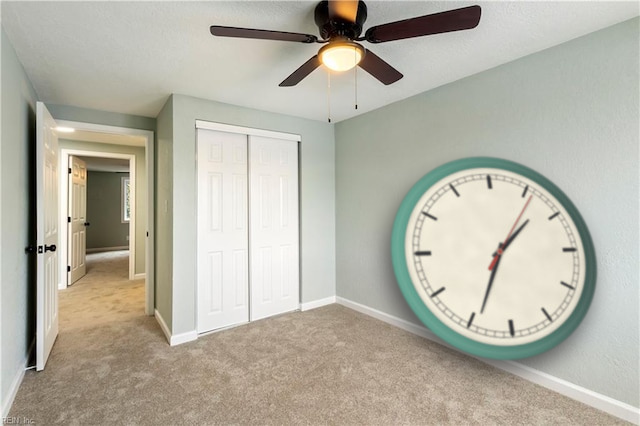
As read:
**1:34:06**
